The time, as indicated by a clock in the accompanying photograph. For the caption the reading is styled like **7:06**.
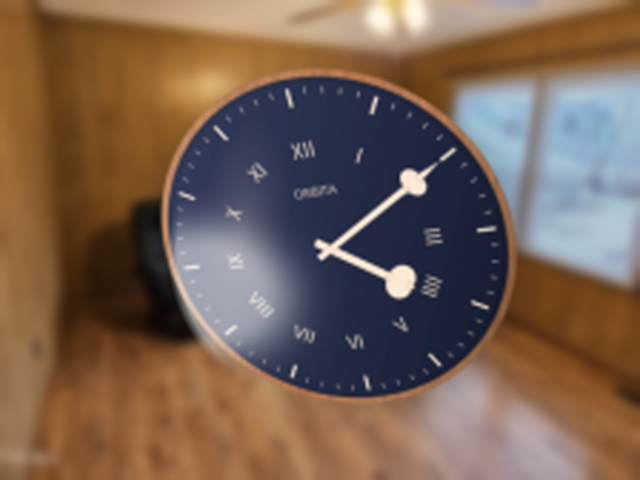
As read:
**4:10**
